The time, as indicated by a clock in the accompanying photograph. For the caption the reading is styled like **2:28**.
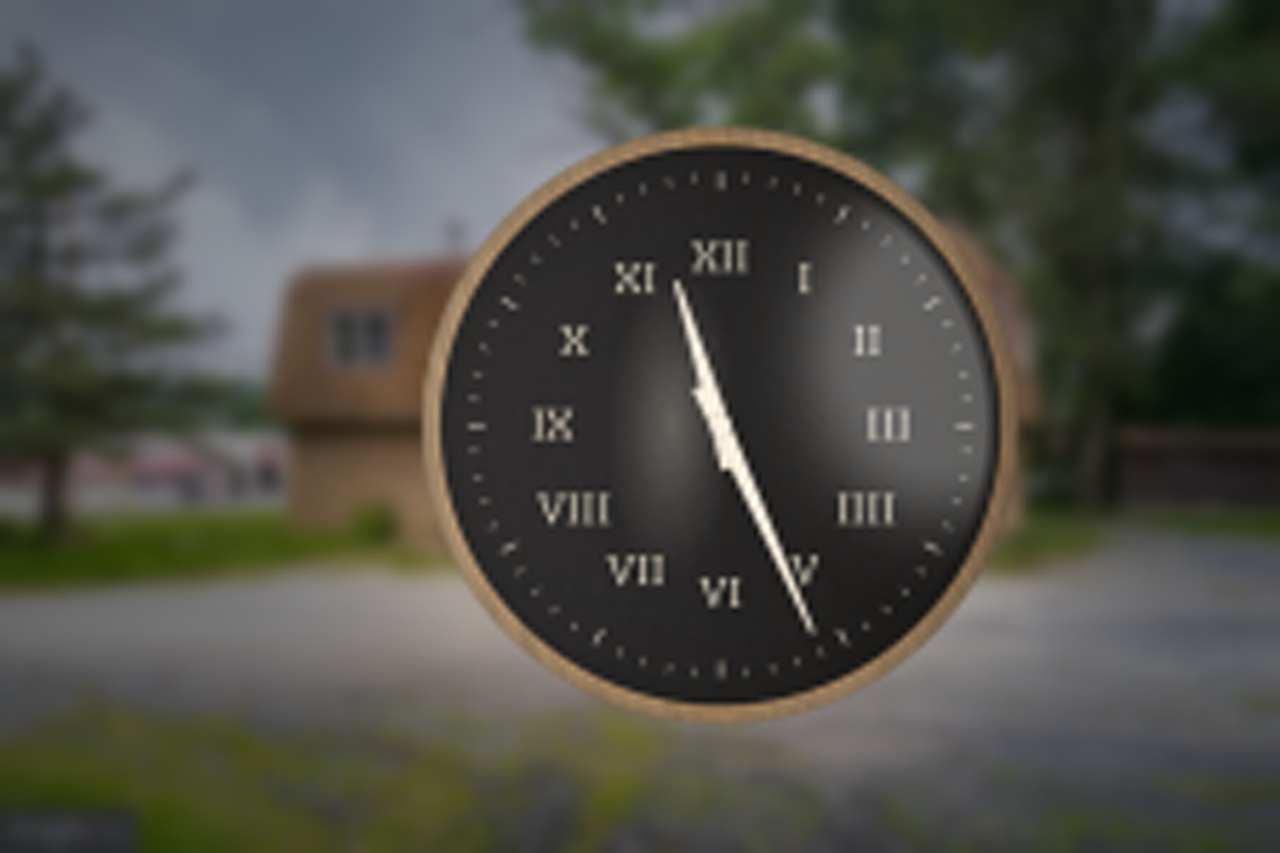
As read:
**11:26**
